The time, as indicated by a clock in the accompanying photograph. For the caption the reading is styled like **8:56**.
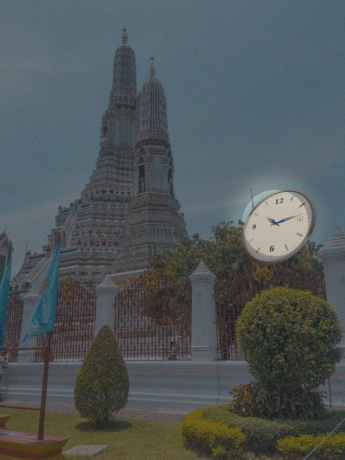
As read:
**10:13**
